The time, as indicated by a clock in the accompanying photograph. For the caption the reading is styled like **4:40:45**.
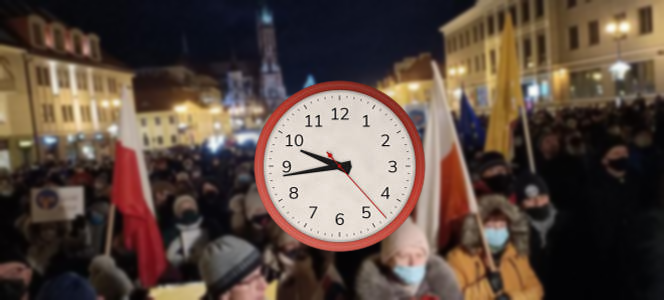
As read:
**9:43:23**
